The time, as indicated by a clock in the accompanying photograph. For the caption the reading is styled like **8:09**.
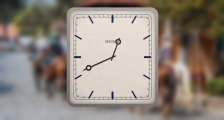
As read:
**12:41**
